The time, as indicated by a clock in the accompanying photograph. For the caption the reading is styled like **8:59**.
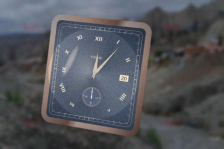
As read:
**12:06**
